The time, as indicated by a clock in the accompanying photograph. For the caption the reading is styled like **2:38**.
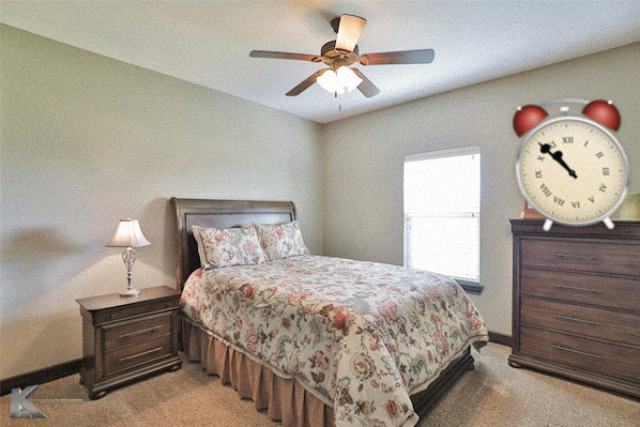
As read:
**10:53**
